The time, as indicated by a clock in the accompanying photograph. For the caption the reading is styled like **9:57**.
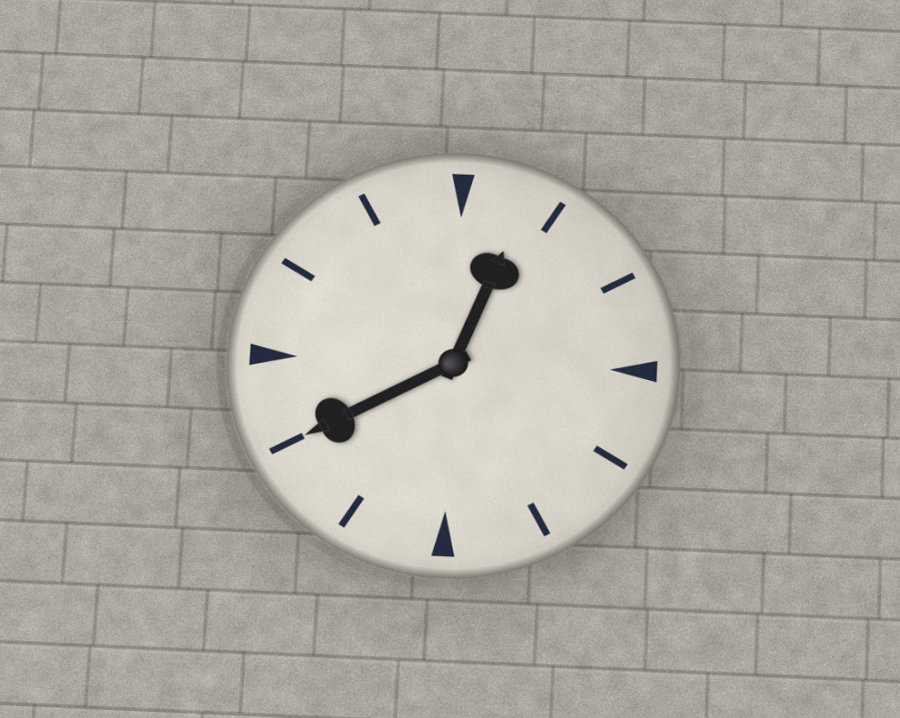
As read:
**12:40**
